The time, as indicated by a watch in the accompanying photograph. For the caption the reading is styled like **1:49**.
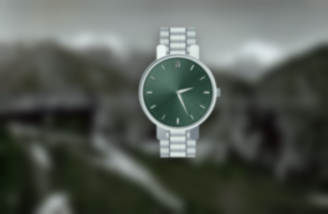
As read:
**2:26**
